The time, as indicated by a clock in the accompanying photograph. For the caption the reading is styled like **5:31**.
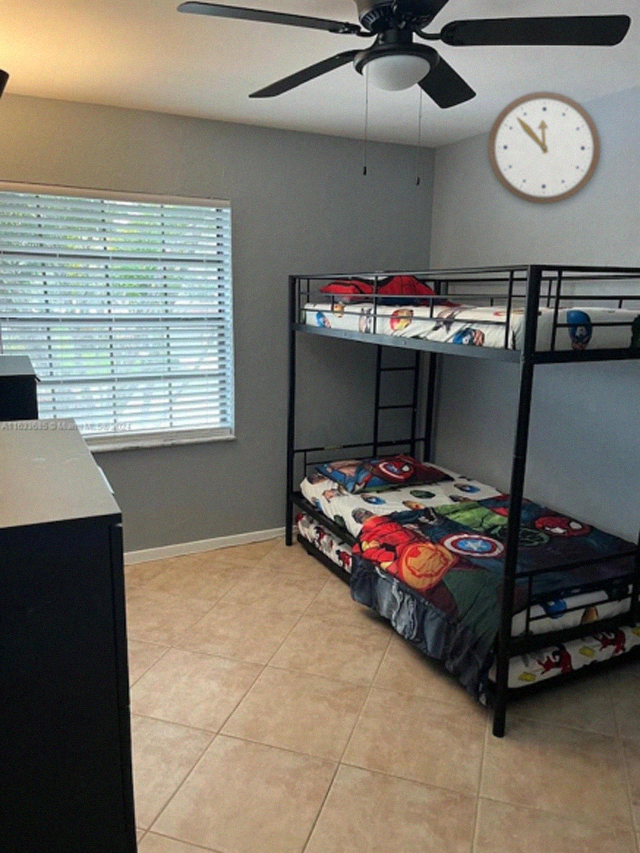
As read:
**11:53**
